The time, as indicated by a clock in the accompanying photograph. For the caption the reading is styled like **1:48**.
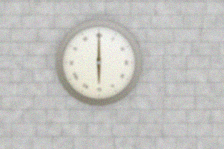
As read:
**6:00**
